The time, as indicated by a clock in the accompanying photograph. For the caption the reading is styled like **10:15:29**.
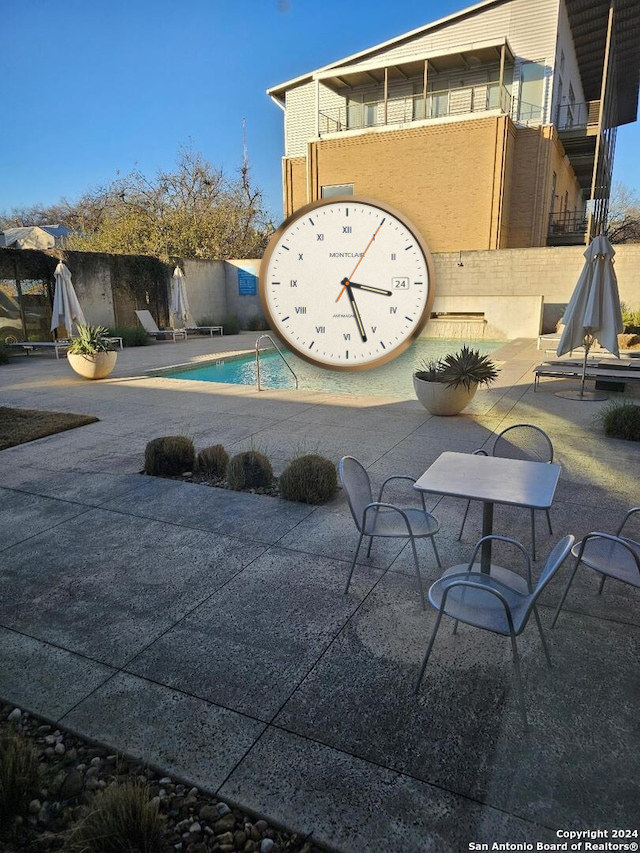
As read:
**3:27:05**
